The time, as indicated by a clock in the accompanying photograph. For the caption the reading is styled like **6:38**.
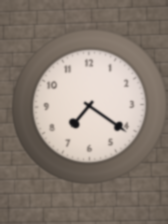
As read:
**7:21**
